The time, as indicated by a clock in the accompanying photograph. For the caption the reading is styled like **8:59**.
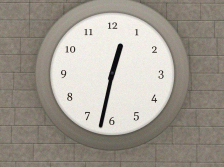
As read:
**12:32**
